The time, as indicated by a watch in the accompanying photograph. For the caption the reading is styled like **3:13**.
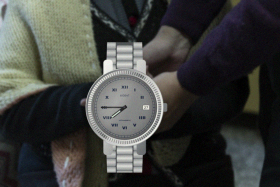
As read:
**7:45**
